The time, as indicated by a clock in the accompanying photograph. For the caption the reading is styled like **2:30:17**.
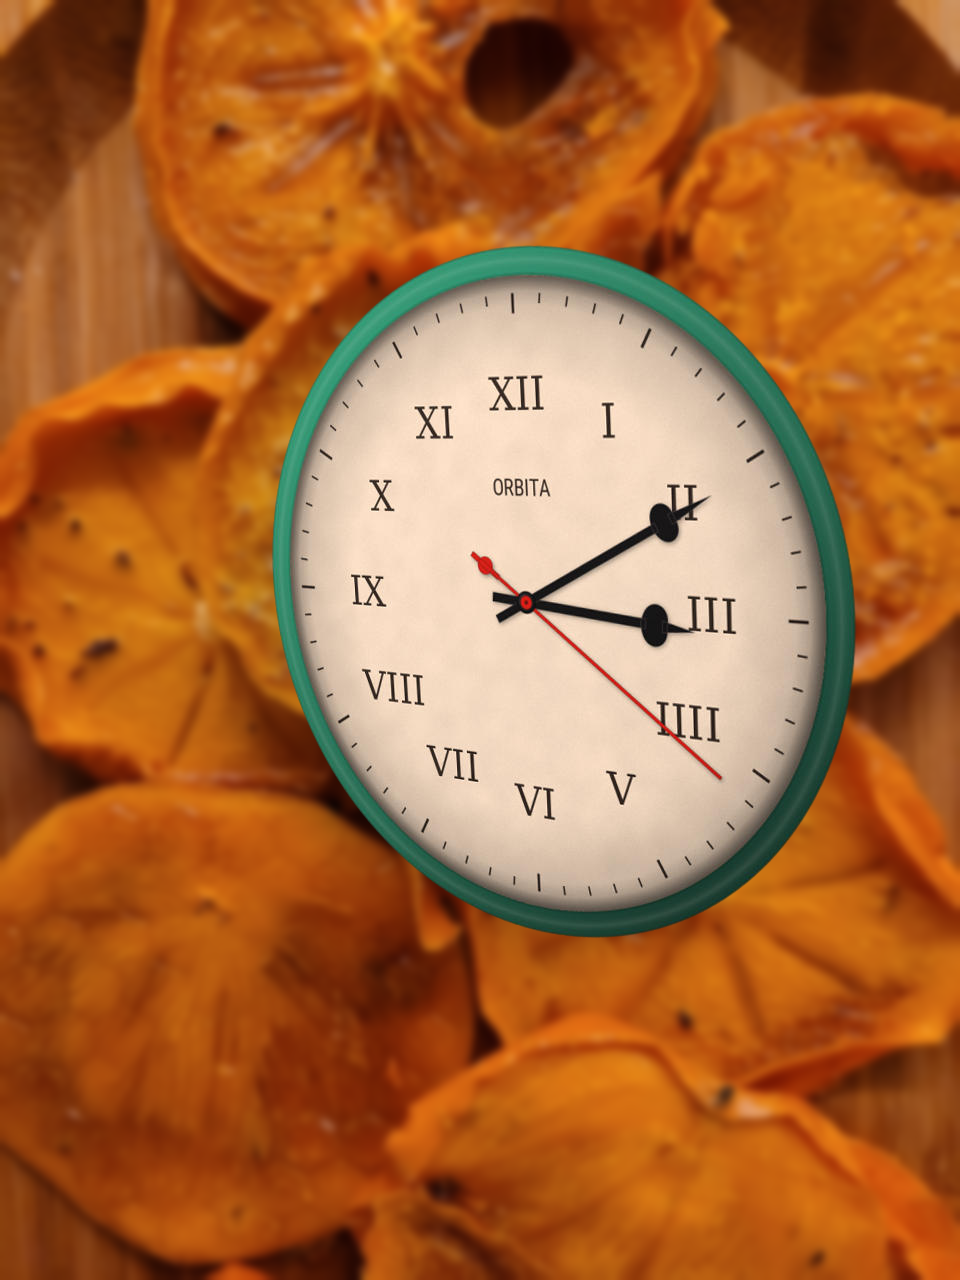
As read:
**3:10:21**
